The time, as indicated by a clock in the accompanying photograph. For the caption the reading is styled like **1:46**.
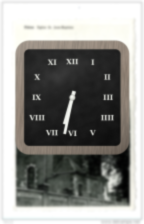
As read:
**6:32**
